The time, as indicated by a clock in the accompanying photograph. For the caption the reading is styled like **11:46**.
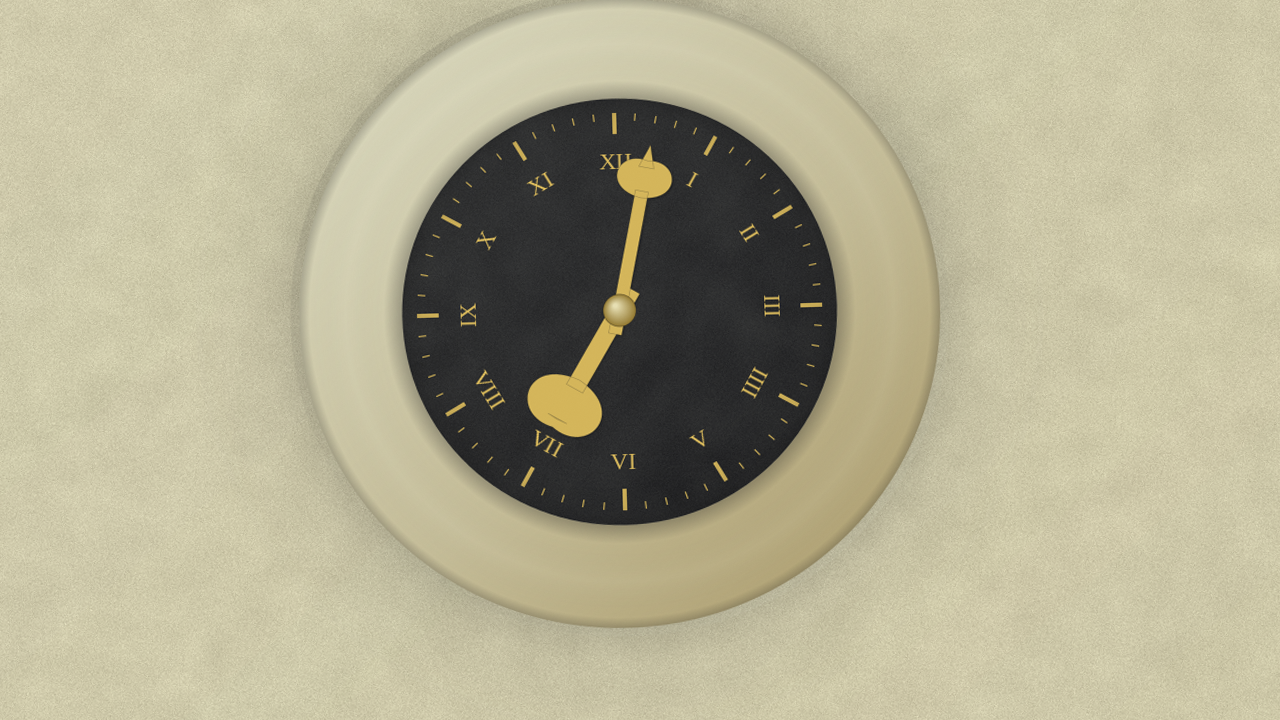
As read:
**7:02**
